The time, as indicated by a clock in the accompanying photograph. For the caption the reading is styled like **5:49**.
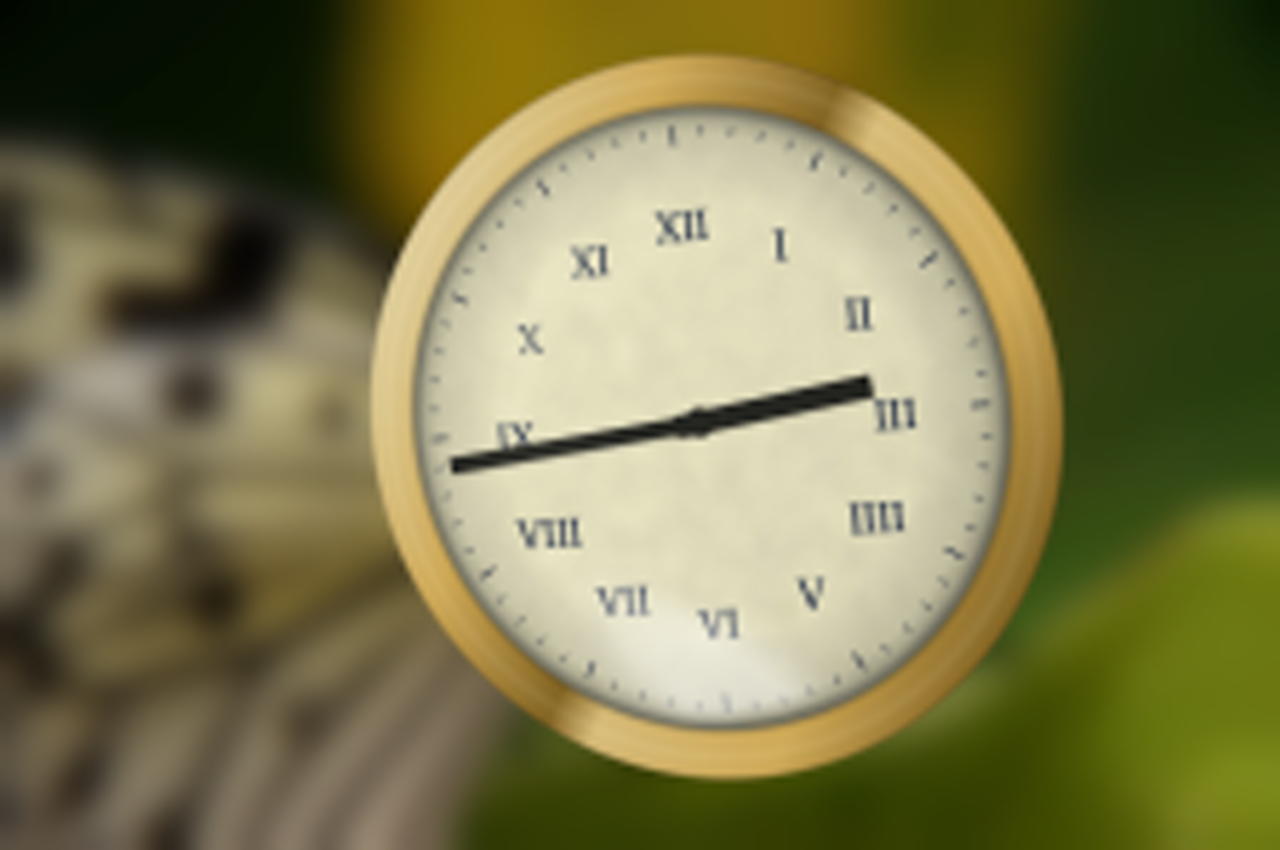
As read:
**2:44**
